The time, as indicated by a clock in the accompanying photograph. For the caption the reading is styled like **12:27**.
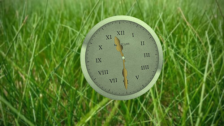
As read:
**11:30**
